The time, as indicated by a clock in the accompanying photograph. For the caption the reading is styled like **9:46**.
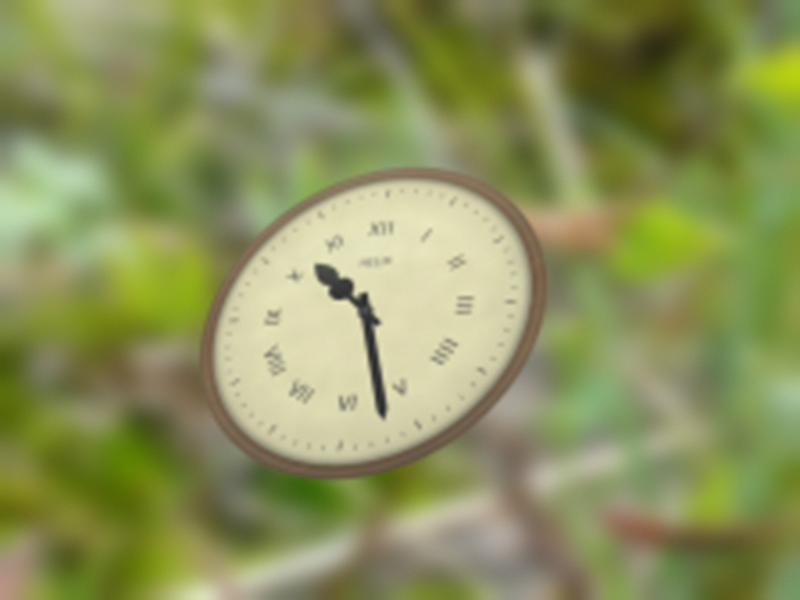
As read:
**10:27**
